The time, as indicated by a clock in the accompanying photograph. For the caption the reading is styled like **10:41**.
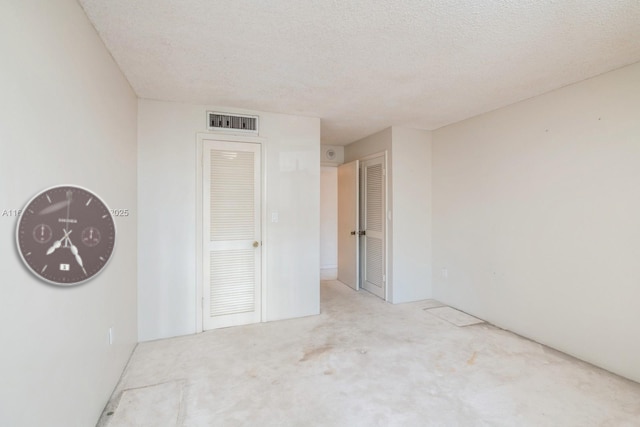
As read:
**7:25**
